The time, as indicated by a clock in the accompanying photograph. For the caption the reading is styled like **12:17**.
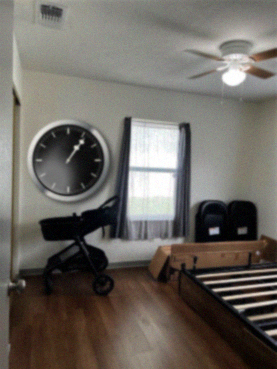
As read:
**1:06**
